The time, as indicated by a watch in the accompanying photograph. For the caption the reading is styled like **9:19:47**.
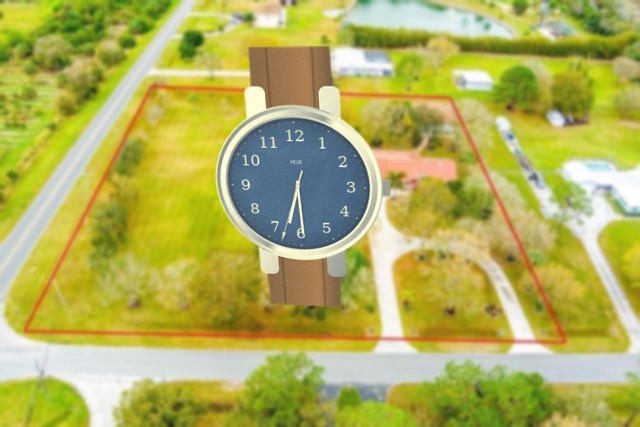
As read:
**6:29:33**
